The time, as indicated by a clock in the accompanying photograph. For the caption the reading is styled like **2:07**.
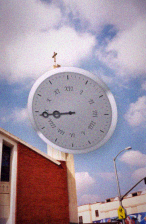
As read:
**8:44**
